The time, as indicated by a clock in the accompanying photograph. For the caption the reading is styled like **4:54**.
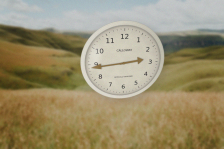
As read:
**2:44**
